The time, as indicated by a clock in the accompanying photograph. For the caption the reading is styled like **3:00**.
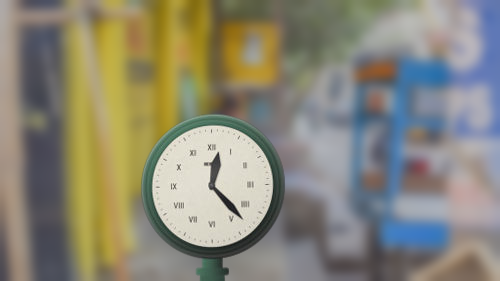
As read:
**12:23**
